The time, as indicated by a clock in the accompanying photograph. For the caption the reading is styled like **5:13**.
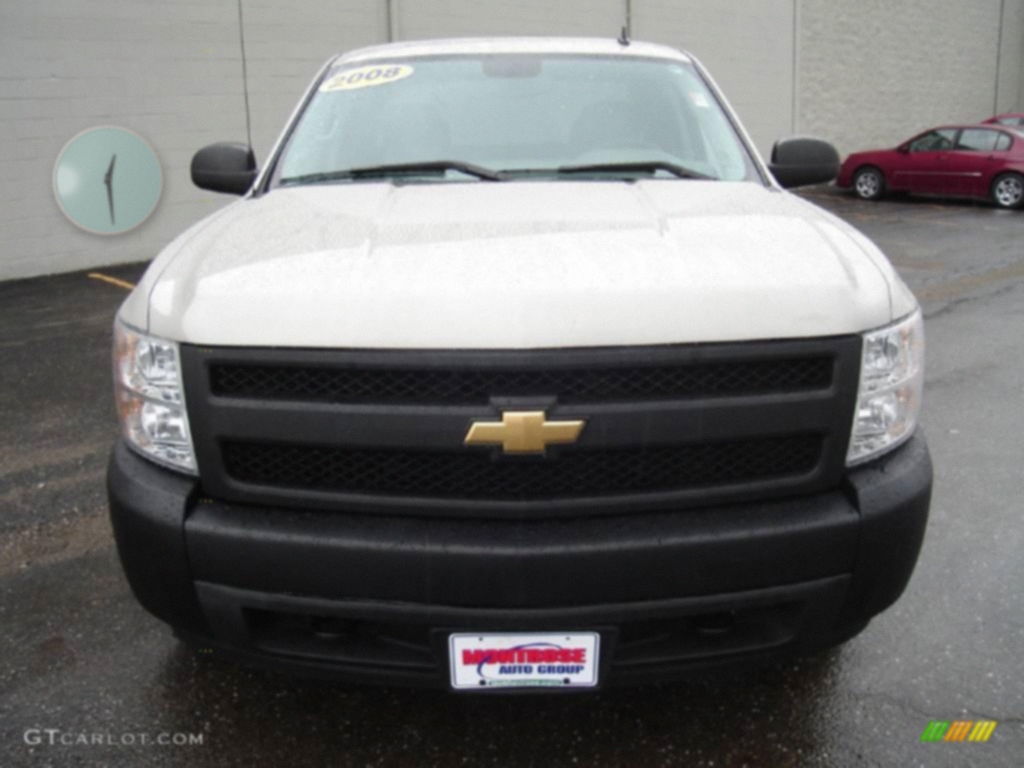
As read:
**12:29**
